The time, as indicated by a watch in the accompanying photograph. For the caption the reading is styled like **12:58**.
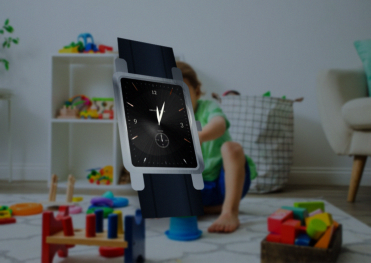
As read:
**12:04**
